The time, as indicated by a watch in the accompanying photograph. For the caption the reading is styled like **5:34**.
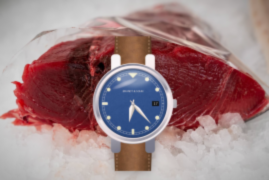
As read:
**6:23**
